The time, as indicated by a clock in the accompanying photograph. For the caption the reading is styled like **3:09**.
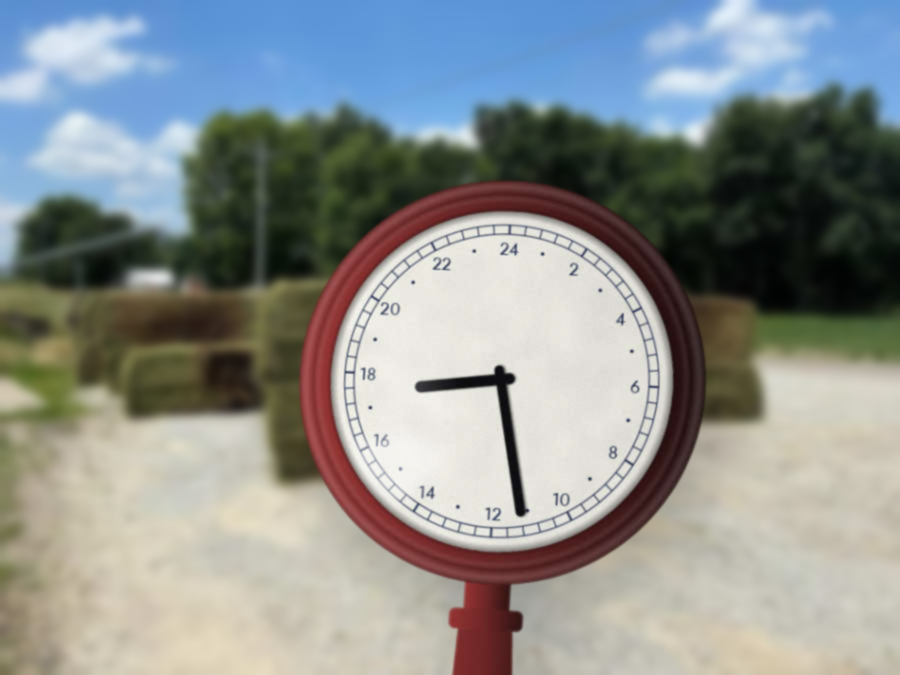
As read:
**17:28**
